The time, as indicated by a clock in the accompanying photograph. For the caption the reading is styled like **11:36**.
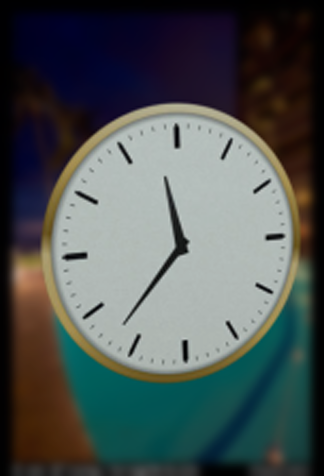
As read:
**11:37**
